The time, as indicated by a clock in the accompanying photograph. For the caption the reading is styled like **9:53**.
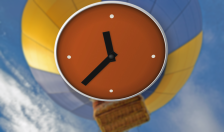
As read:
**11:37**
